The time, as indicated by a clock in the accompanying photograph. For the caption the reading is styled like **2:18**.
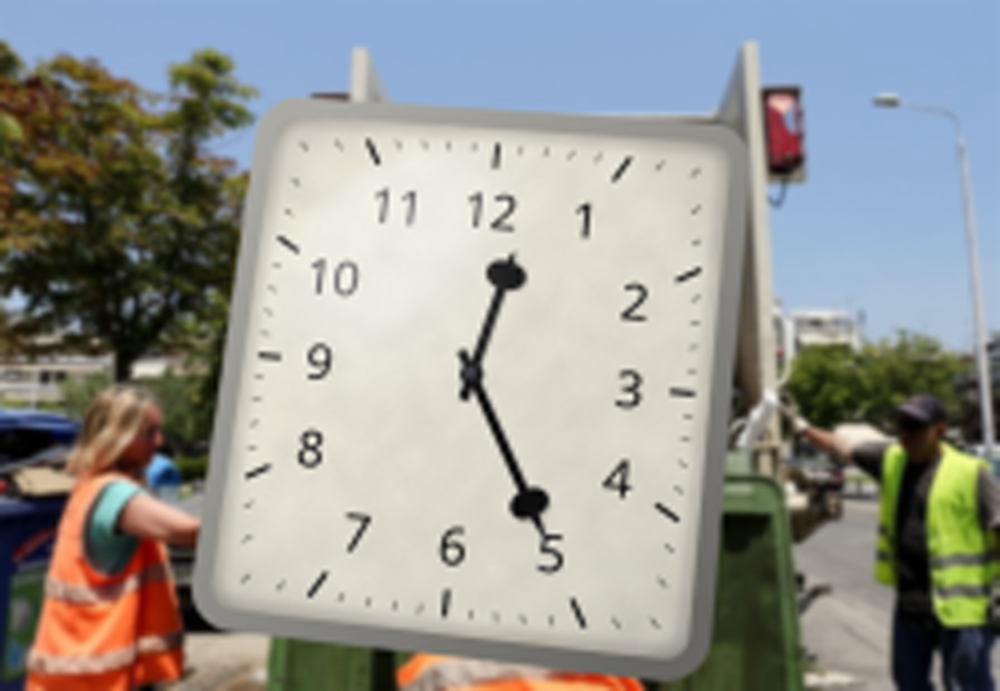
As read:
**12:25**
